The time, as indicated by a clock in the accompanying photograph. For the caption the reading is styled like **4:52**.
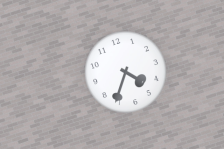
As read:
**4:36**
